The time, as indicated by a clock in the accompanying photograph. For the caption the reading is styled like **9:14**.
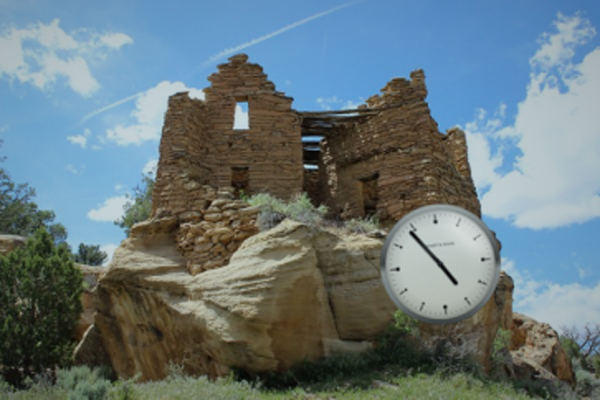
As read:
**4:54**
